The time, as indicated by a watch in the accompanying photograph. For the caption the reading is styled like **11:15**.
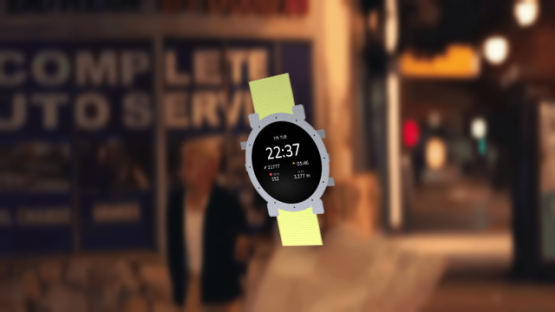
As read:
**22:37**
